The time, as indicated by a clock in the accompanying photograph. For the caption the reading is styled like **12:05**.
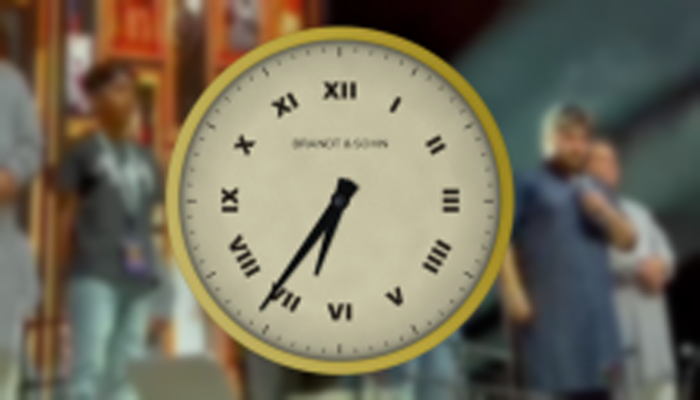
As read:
**6:36**
